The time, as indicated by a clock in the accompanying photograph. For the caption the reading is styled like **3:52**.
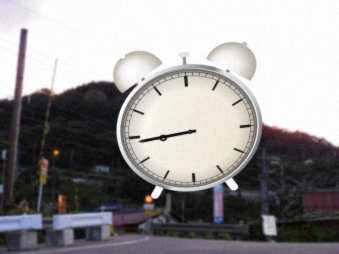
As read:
**8:44**
